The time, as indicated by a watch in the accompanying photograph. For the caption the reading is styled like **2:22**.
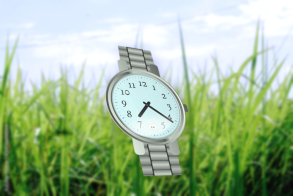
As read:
**7:21**
